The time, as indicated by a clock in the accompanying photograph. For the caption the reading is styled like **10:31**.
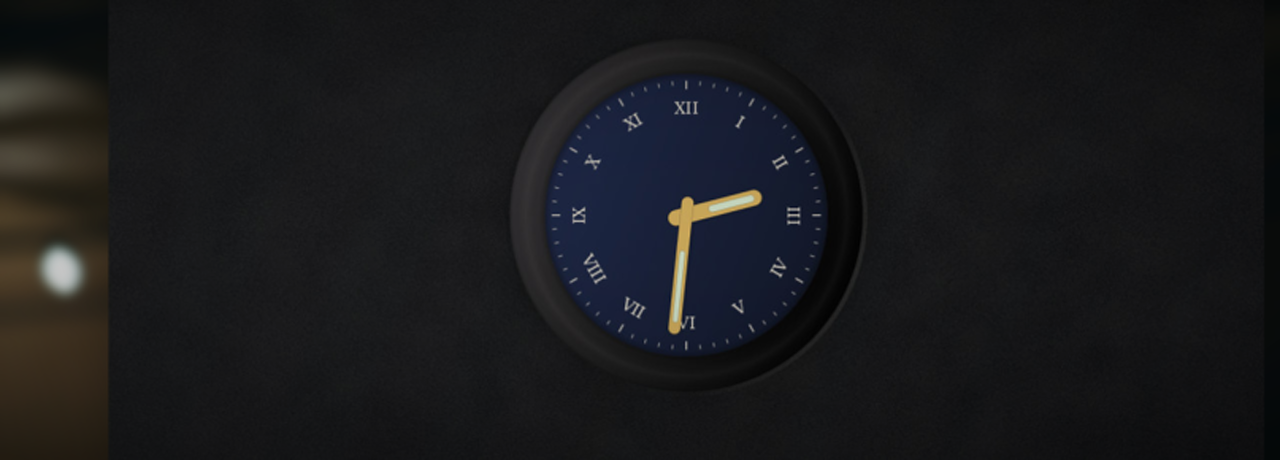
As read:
**2:31**
